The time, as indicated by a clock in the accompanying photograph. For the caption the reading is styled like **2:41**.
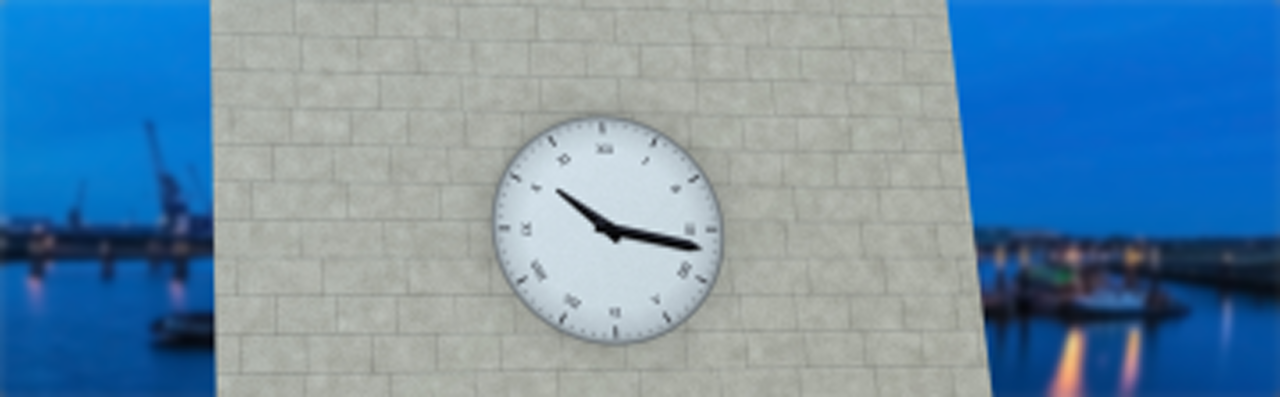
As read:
**10:17**
